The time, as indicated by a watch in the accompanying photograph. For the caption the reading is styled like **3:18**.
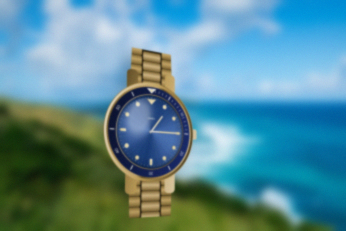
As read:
**1:15**
